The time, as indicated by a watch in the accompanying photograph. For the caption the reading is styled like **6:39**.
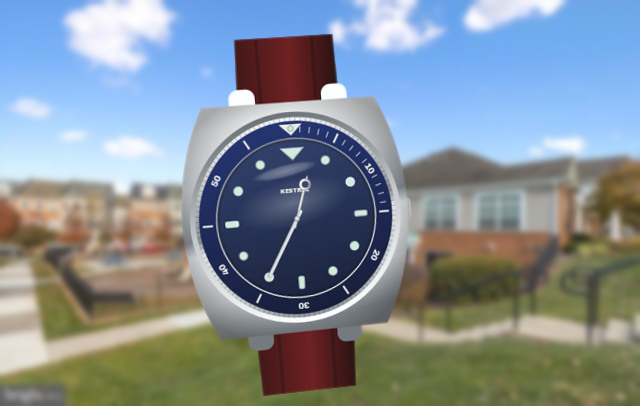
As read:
**12:35**
